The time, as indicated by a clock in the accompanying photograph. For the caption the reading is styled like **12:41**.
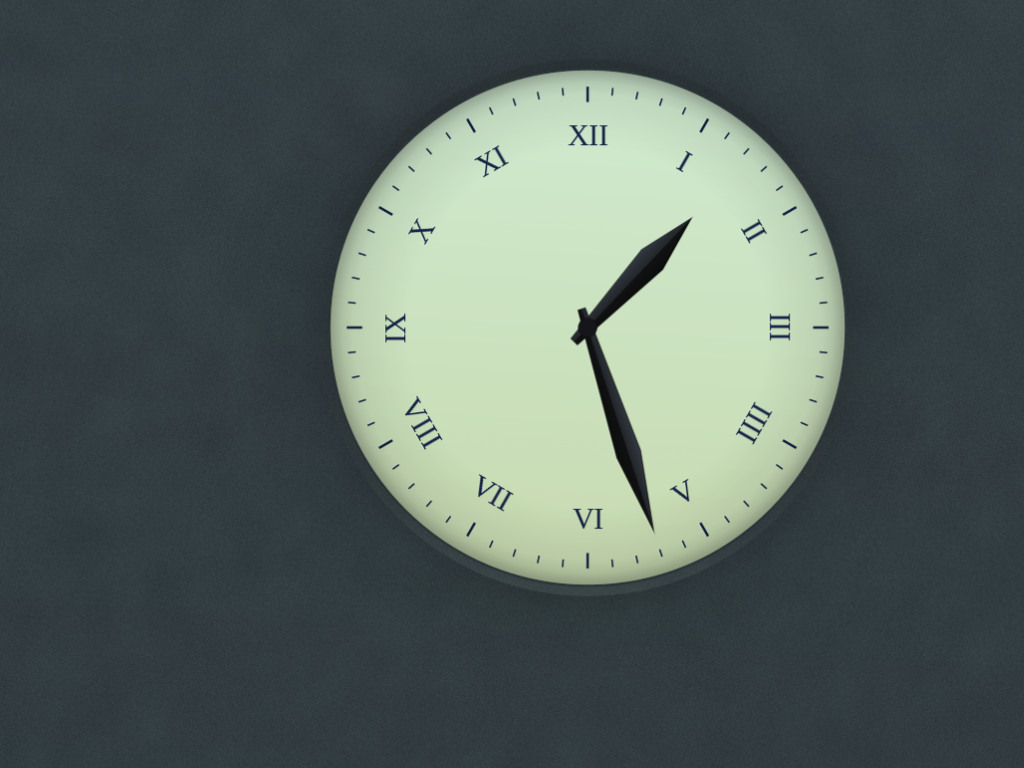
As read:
**1:27**
